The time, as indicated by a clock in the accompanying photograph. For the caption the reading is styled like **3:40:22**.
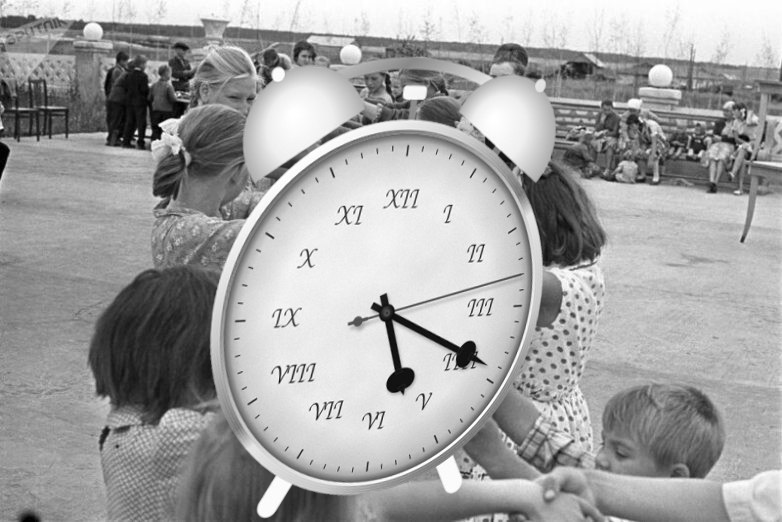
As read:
**5:19:13**
